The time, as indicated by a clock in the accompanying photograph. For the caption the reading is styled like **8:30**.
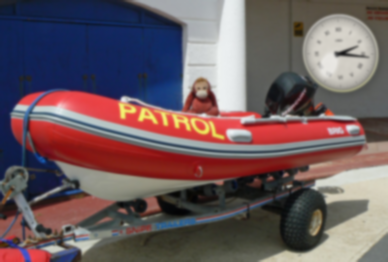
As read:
**2:16**
